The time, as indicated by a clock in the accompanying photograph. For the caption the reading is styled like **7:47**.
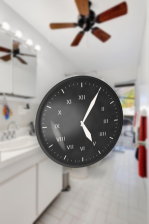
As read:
**5:05**
